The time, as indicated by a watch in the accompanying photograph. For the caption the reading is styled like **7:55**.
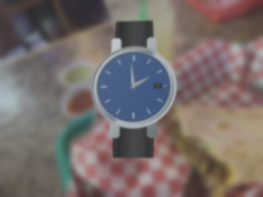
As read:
**1:59**
